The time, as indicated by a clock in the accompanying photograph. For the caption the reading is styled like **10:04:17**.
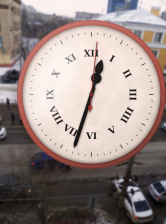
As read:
**12:33:01**
